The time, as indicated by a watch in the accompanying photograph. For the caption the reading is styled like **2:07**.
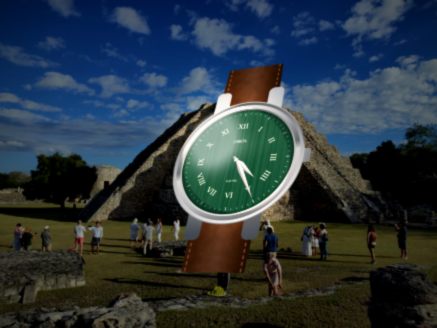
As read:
**4:25**
